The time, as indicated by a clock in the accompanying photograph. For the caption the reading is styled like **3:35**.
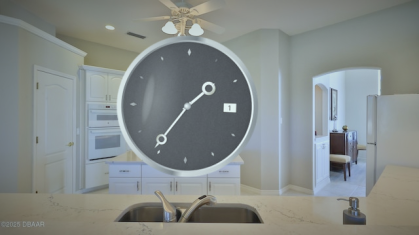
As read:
**1:36**
